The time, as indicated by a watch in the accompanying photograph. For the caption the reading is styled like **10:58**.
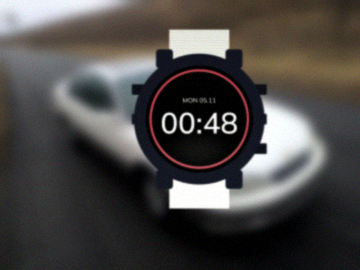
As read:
**0:48**
